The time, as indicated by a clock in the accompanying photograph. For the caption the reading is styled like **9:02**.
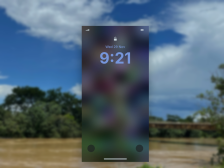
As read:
**9:21**
